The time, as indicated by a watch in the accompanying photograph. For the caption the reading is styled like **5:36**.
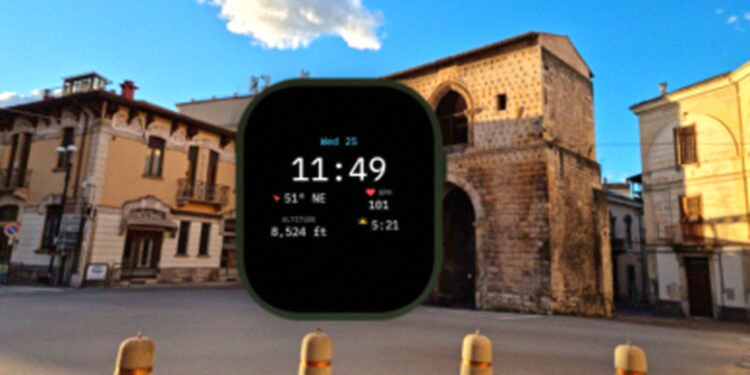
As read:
**11:49**
